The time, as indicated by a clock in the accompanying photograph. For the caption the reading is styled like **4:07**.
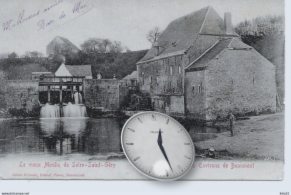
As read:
**12:28**
